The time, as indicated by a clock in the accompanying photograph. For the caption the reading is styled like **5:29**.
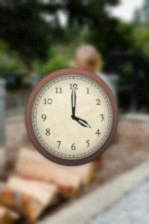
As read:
**4:00**
